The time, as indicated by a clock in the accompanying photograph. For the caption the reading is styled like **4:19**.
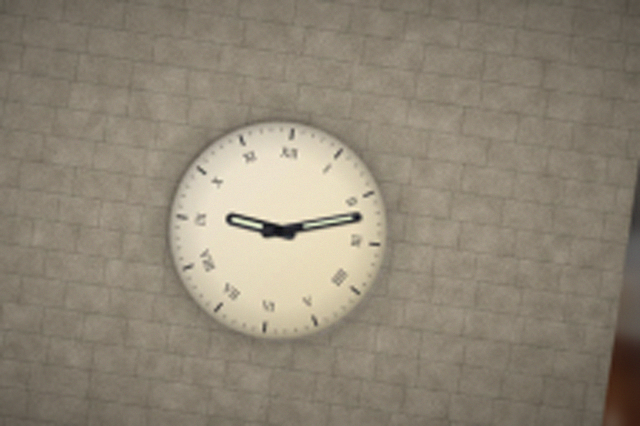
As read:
**9:12**
